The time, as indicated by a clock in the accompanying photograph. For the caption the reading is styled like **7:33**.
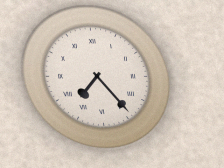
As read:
**7:24**
